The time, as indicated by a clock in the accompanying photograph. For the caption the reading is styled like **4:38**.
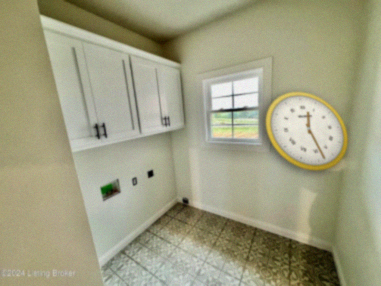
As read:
**12:28**
